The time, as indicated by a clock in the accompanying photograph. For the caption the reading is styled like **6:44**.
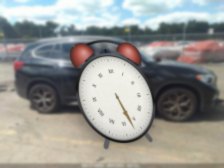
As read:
**5:27**
